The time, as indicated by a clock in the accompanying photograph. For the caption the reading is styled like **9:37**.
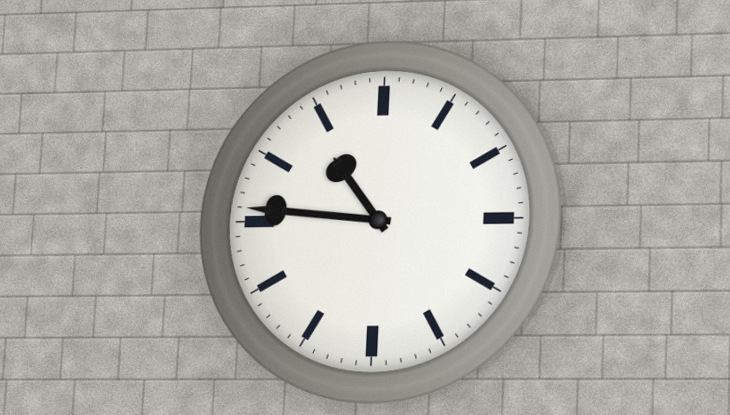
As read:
**10:46**
